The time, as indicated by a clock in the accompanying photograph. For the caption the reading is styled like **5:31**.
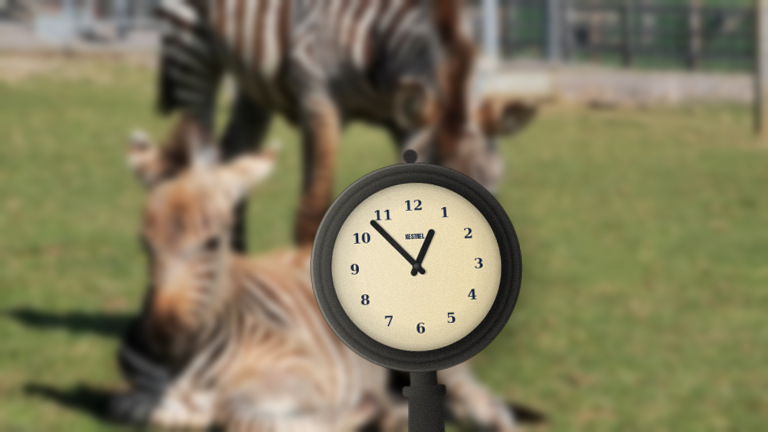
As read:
**12:53**
